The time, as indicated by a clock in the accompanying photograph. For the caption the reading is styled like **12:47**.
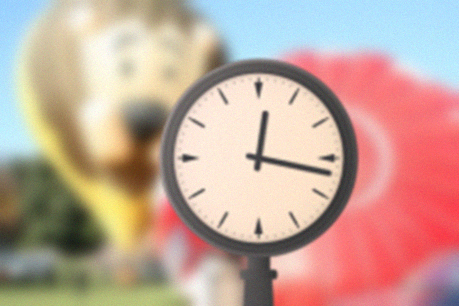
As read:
**12:17**
